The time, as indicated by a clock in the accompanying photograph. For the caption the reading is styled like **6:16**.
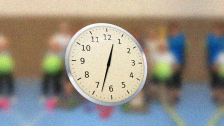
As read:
**12:33**
